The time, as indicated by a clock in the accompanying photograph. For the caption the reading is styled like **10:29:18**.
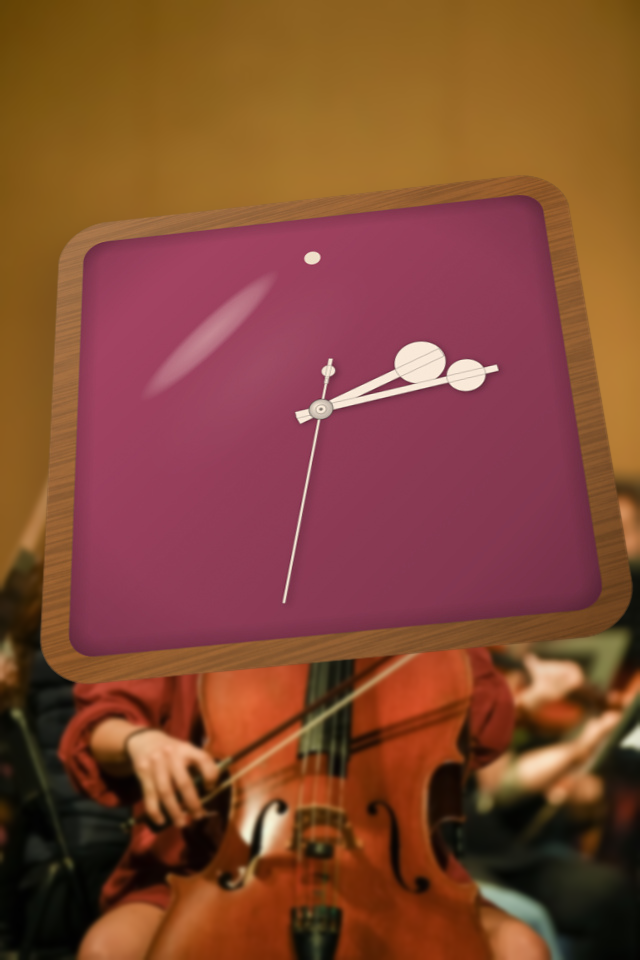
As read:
**2:13:32**
